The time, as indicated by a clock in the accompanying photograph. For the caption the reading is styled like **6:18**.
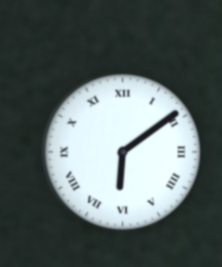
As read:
**6:09**
